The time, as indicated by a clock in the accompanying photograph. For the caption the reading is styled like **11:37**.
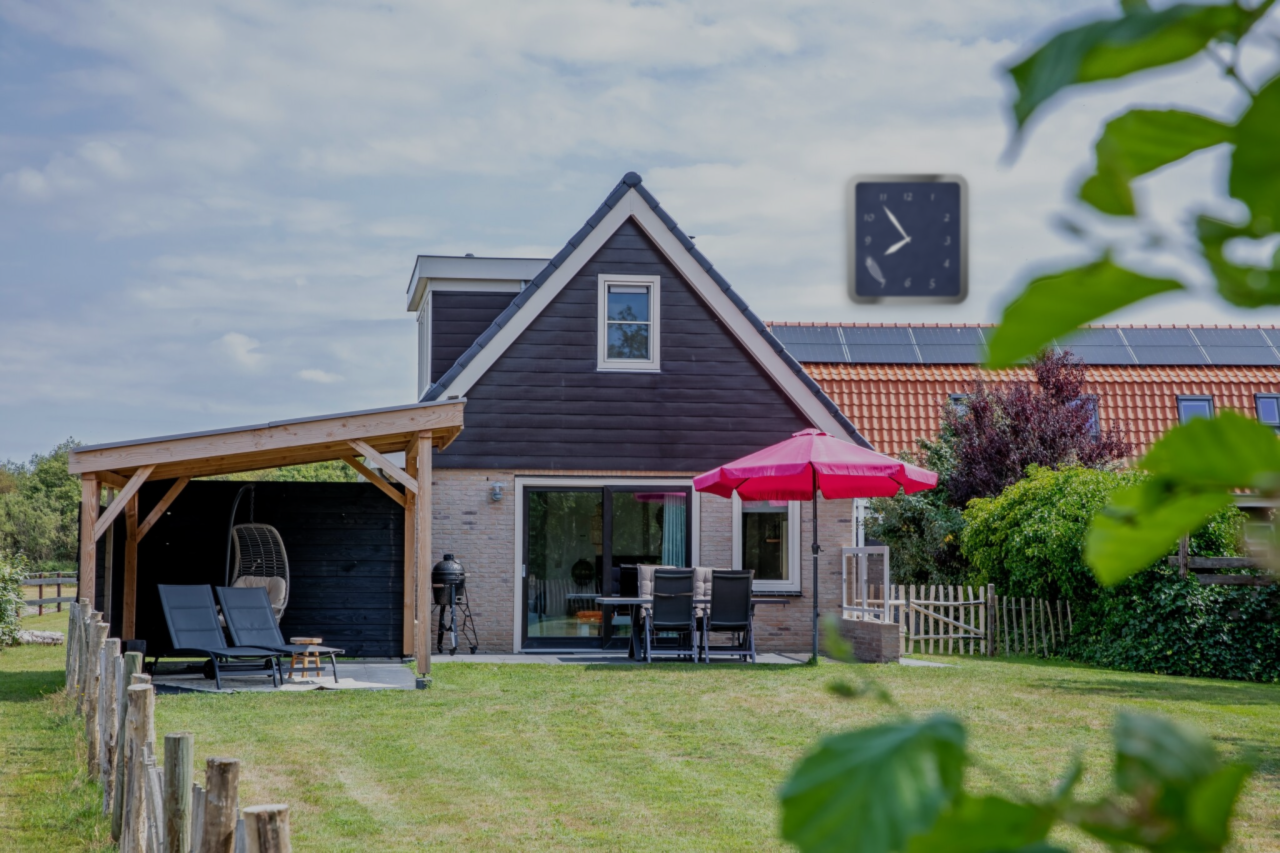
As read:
**7:54**
